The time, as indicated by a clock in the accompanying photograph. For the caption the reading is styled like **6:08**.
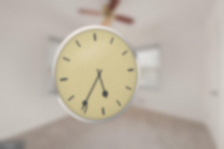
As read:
**5:36**
